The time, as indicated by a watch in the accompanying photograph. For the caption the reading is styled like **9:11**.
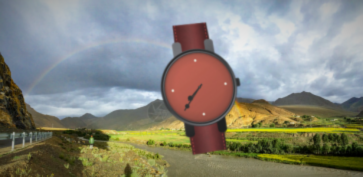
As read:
**7:37**
